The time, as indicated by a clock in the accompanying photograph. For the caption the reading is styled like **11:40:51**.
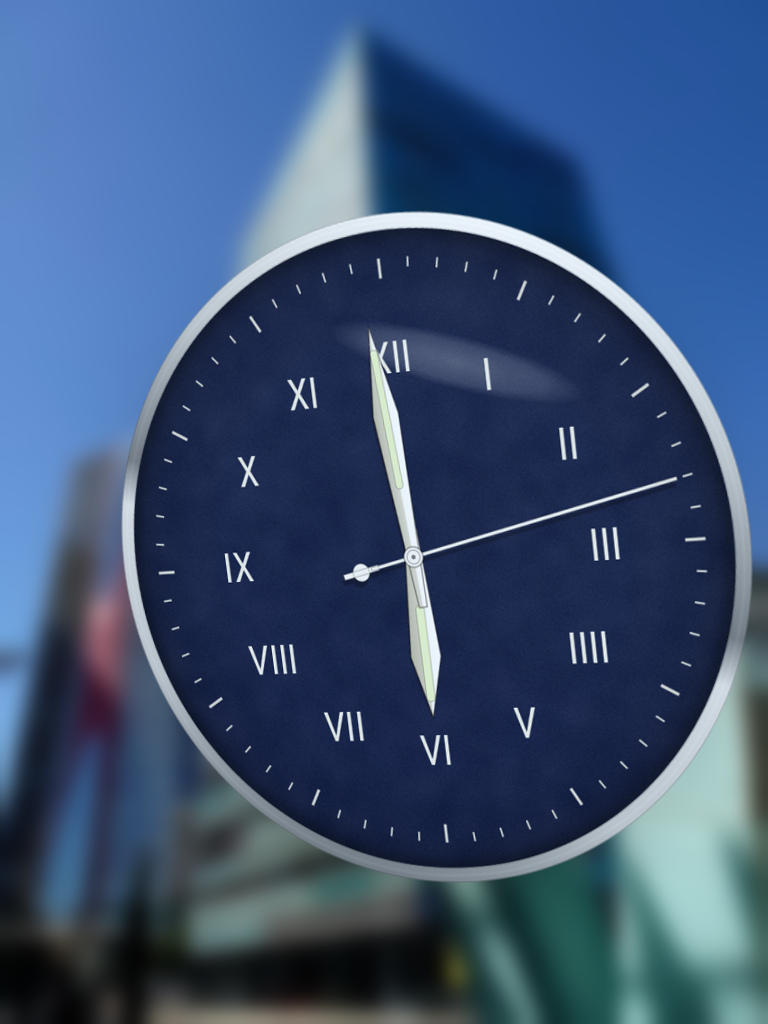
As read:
**5:59:13**
